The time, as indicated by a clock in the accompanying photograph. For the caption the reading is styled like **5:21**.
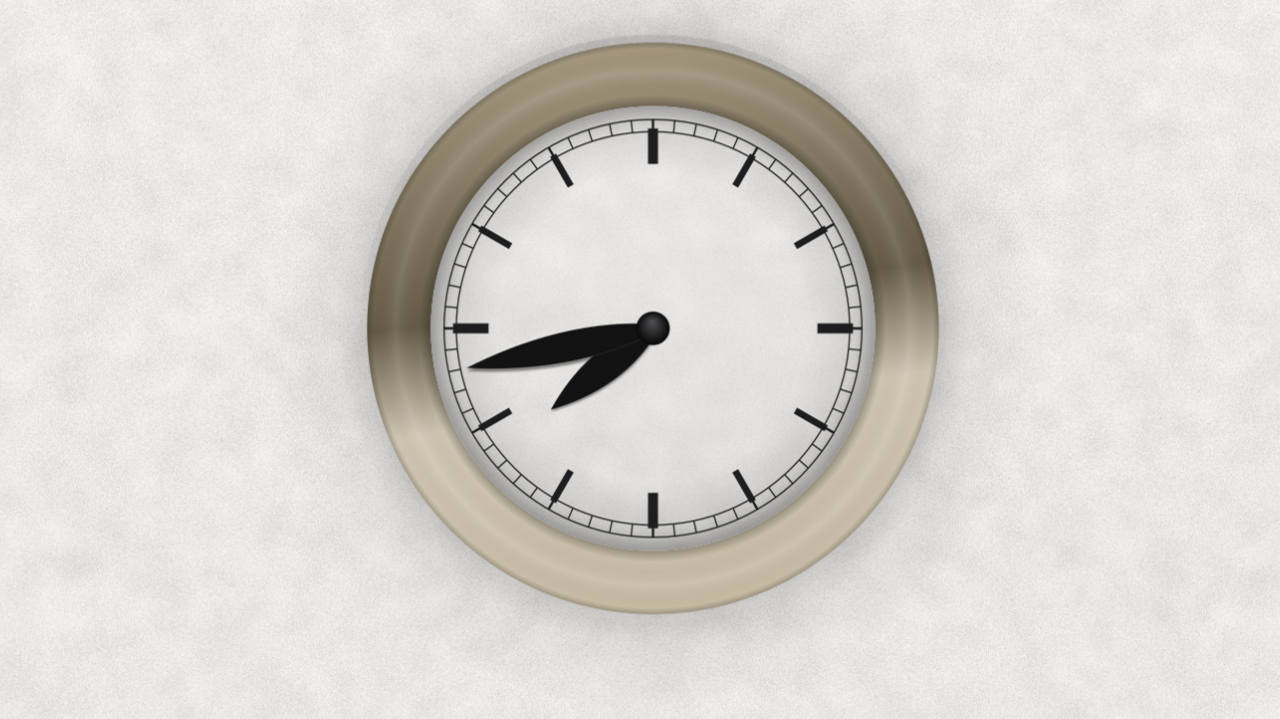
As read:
**7:43**
